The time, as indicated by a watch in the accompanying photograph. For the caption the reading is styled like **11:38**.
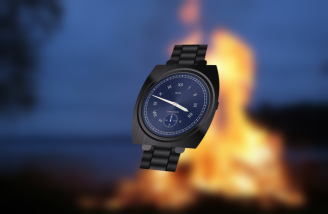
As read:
**3:48**
